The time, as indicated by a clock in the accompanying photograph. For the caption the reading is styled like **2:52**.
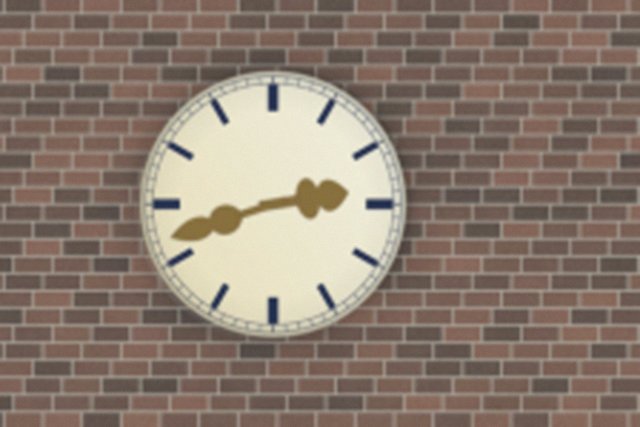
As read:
**2:42**
